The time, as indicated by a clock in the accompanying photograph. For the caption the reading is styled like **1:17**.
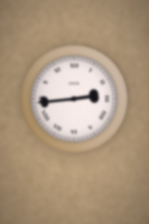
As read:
**2:44**
